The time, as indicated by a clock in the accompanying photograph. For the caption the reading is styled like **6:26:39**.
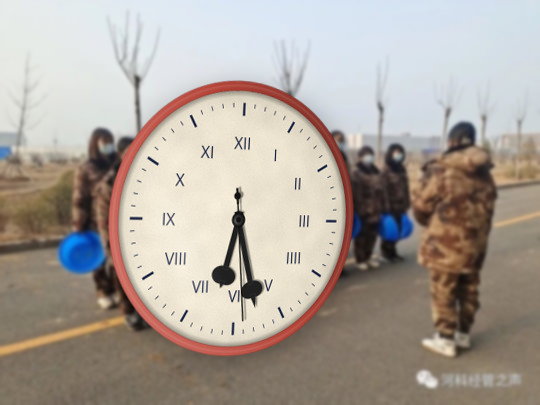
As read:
**6:27:29**
